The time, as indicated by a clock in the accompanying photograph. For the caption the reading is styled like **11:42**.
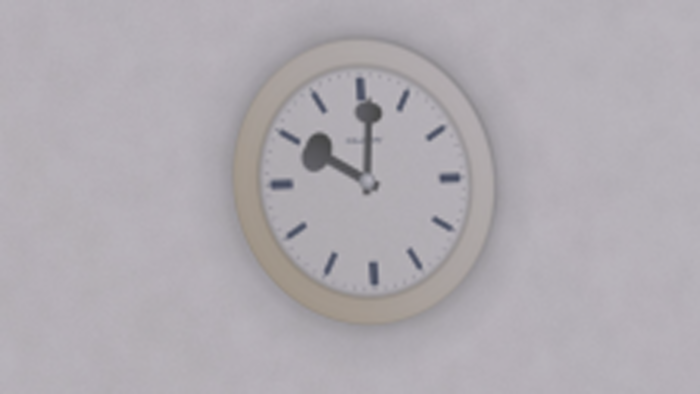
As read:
**10:01**
